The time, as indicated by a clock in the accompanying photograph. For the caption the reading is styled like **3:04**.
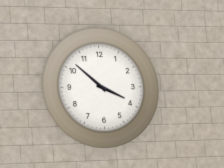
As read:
**3:52**
